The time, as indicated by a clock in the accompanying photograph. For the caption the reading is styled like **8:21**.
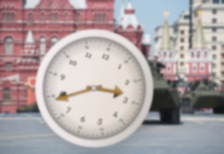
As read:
**2:39**
